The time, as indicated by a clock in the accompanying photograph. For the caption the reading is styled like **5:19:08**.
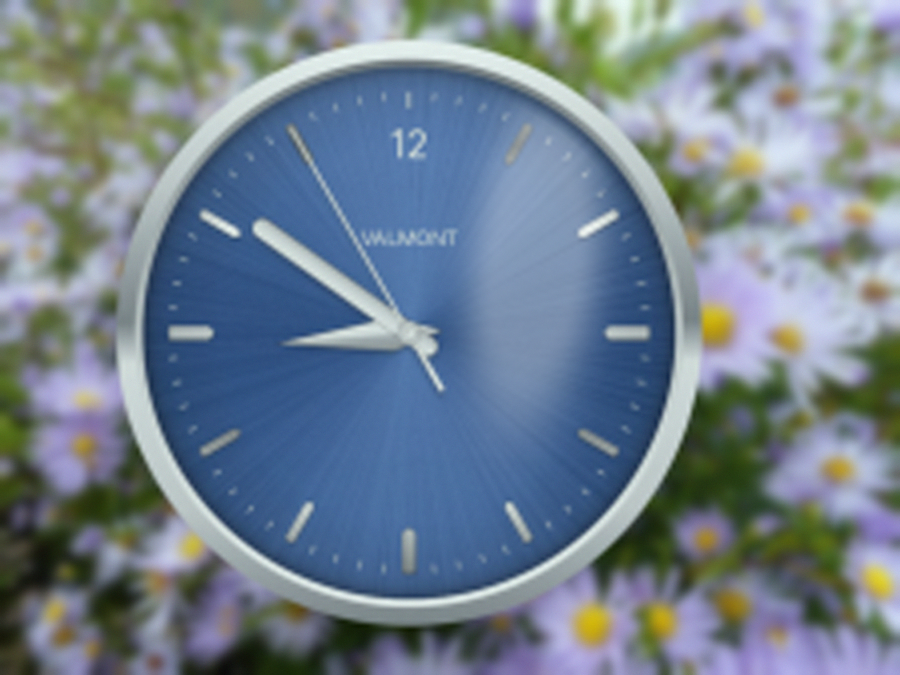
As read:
**8:50:55**
